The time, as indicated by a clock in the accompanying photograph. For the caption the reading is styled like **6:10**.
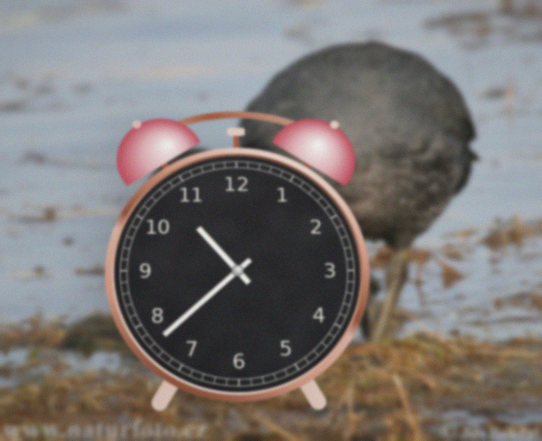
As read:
**10:38**
